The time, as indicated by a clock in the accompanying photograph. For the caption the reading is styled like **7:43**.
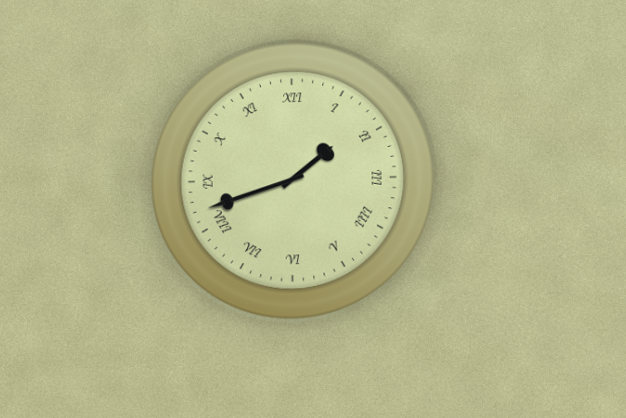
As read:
**1:42**
